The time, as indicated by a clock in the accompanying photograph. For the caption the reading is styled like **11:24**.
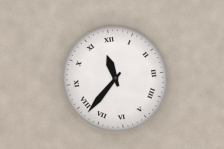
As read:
**11:38**
